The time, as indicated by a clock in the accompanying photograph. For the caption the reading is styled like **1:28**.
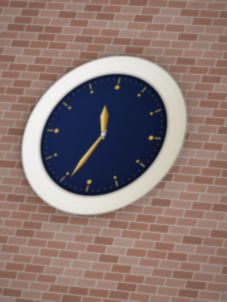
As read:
**11:34**
